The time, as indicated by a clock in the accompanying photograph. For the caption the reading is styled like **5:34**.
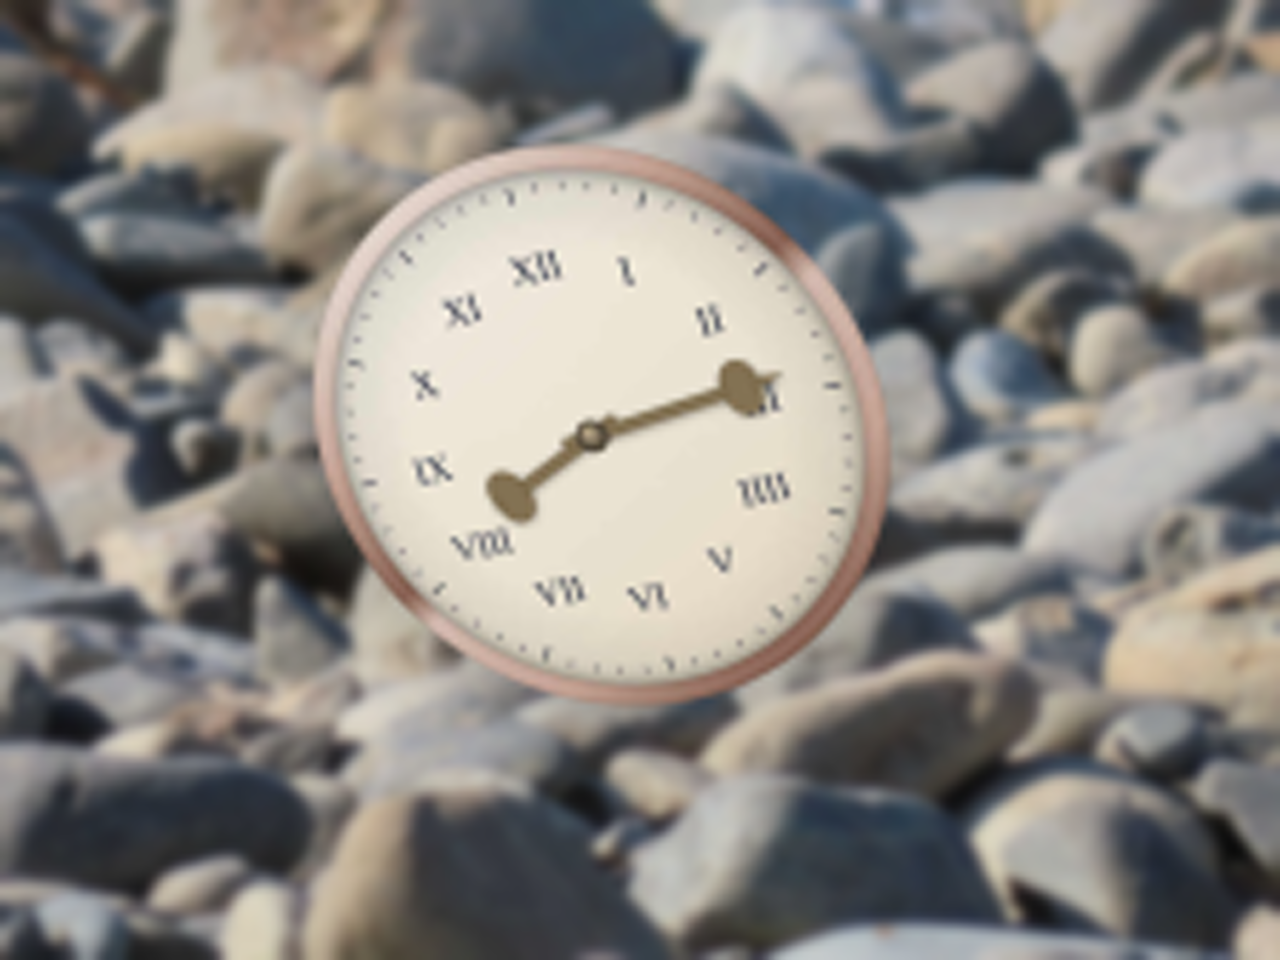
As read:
**8:14**
